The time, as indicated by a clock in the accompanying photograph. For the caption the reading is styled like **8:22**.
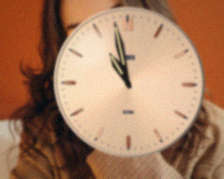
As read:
**10:58**
